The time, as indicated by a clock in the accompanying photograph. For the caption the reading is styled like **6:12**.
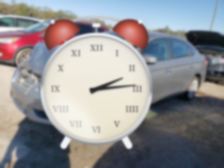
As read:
**2:14**
